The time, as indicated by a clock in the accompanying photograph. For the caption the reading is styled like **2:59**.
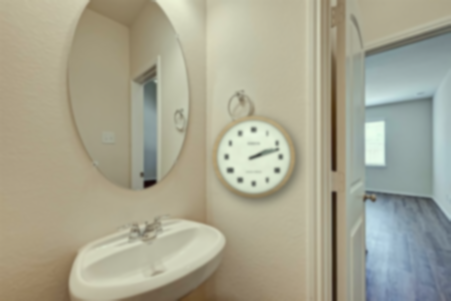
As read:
**2:12**
